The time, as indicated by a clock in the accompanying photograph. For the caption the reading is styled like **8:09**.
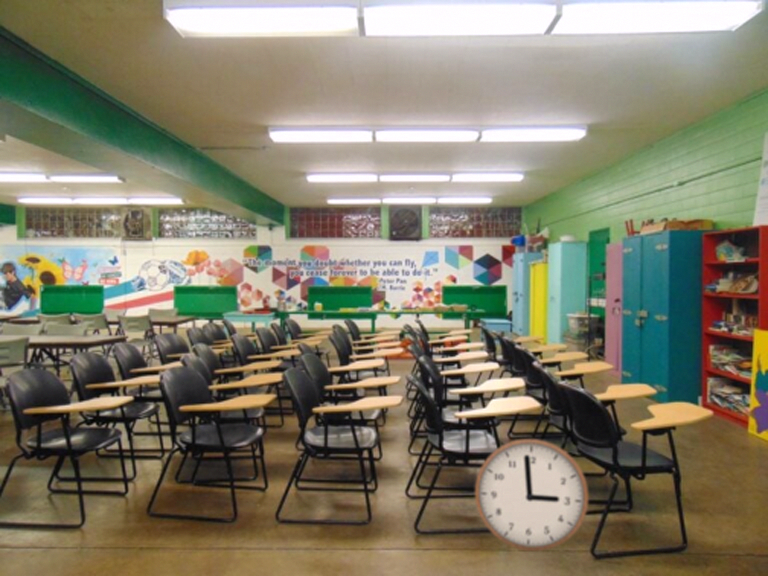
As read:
**2:59**
